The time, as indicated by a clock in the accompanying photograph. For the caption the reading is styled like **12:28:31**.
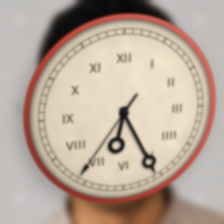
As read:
**6:25:36**
